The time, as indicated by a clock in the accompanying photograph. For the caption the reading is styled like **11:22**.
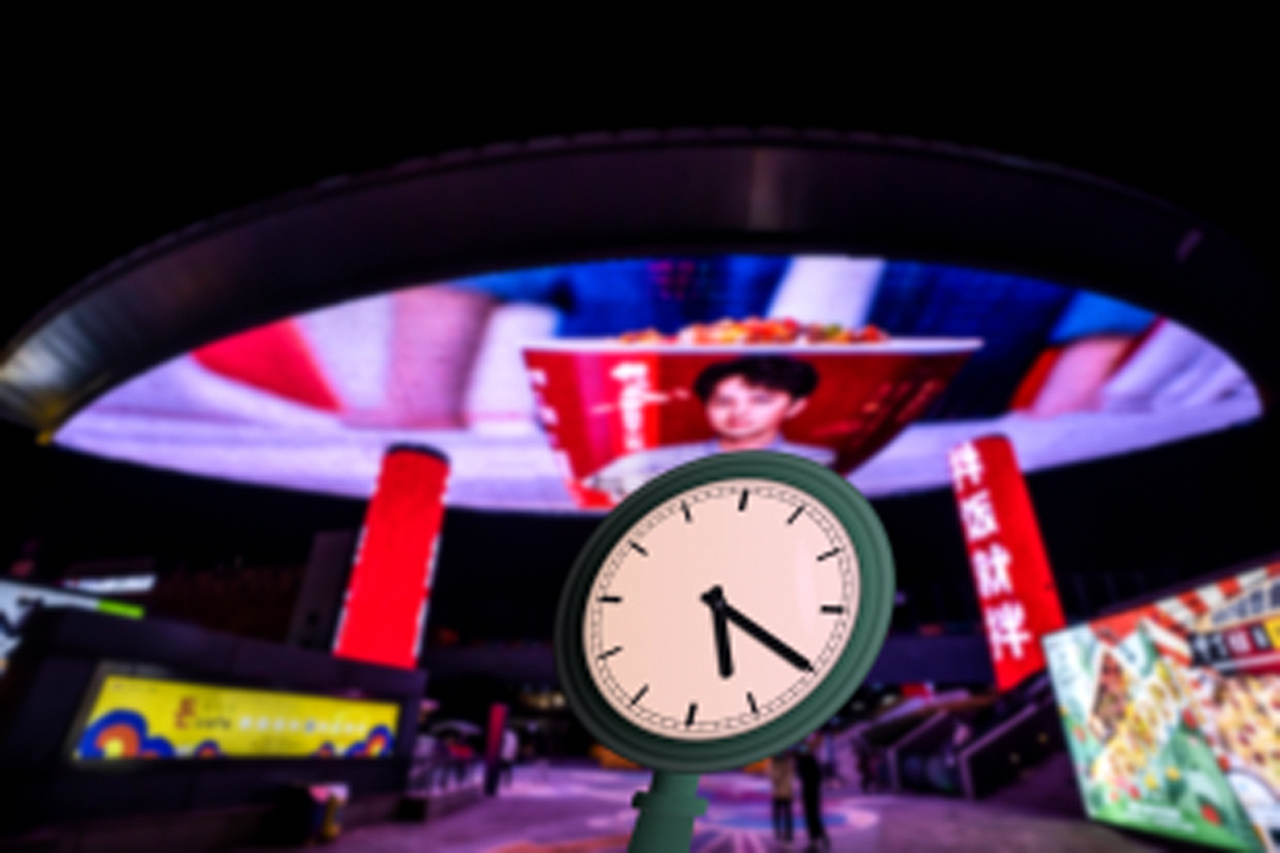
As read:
**5:20**
